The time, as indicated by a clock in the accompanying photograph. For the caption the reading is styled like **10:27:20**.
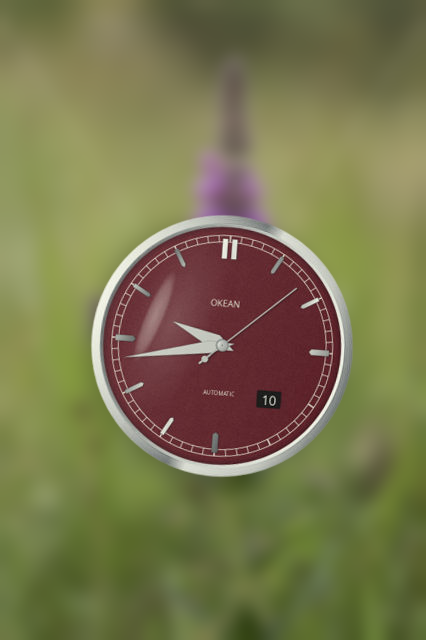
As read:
**9:43:08**
